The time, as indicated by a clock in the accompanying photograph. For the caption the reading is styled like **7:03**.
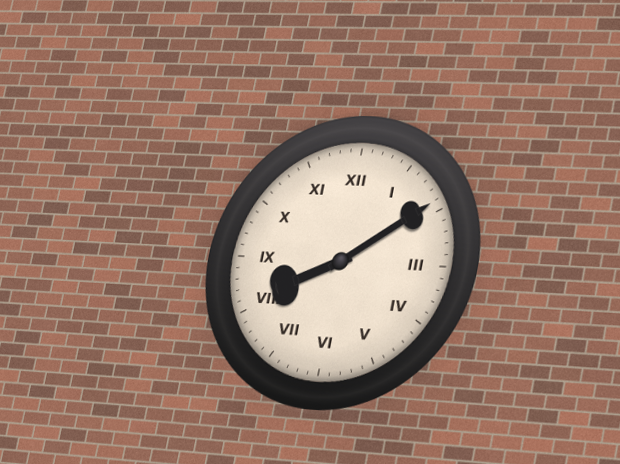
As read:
**8:09**
